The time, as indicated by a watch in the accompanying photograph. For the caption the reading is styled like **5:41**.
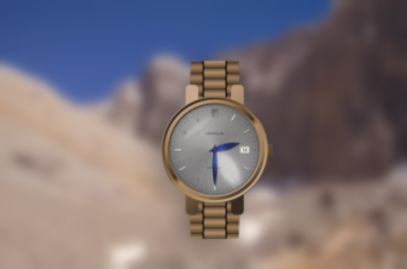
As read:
**2:30**
